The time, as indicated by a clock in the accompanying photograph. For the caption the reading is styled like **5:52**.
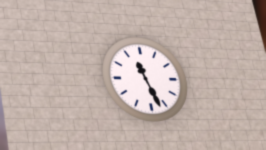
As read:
**11:27**
